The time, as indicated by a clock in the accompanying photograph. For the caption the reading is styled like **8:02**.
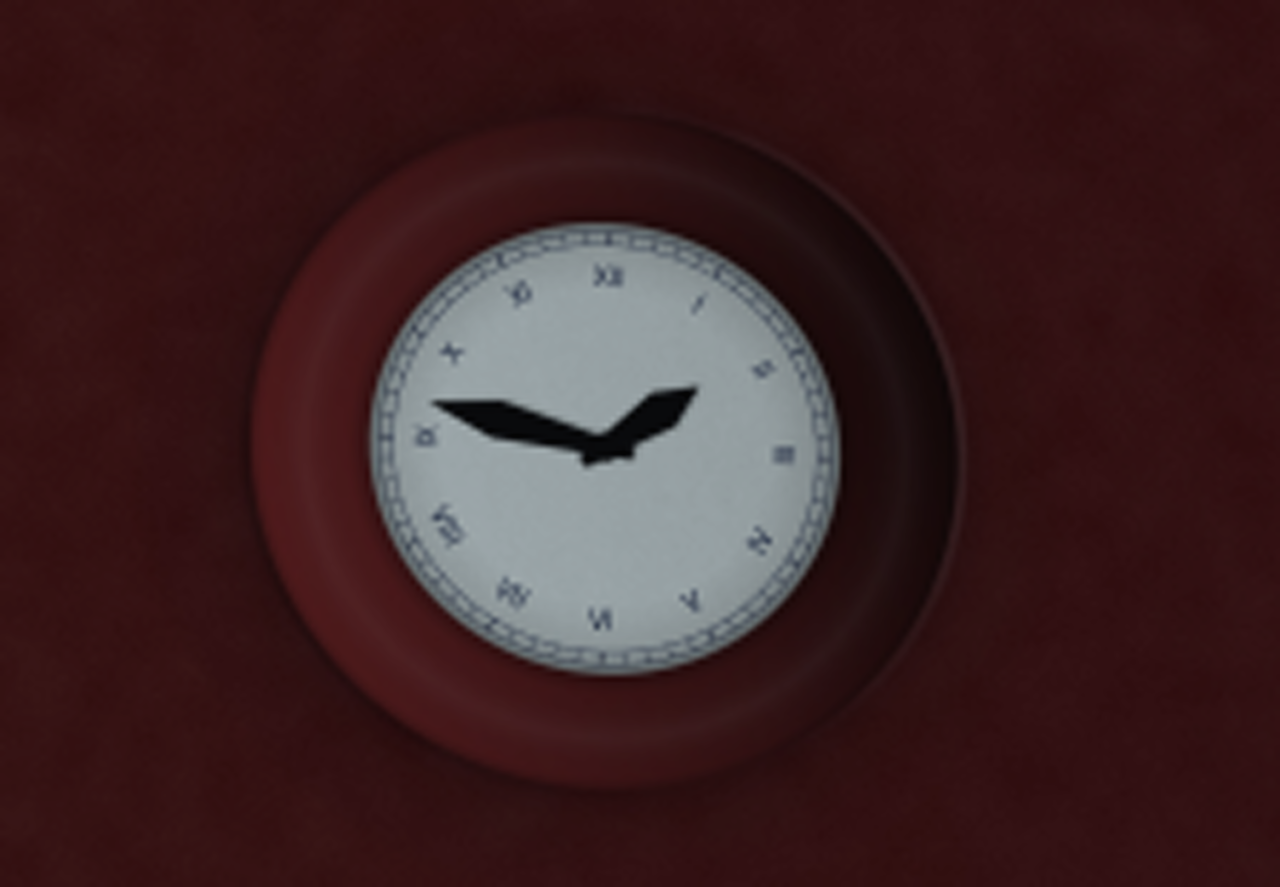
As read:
**1:47**
